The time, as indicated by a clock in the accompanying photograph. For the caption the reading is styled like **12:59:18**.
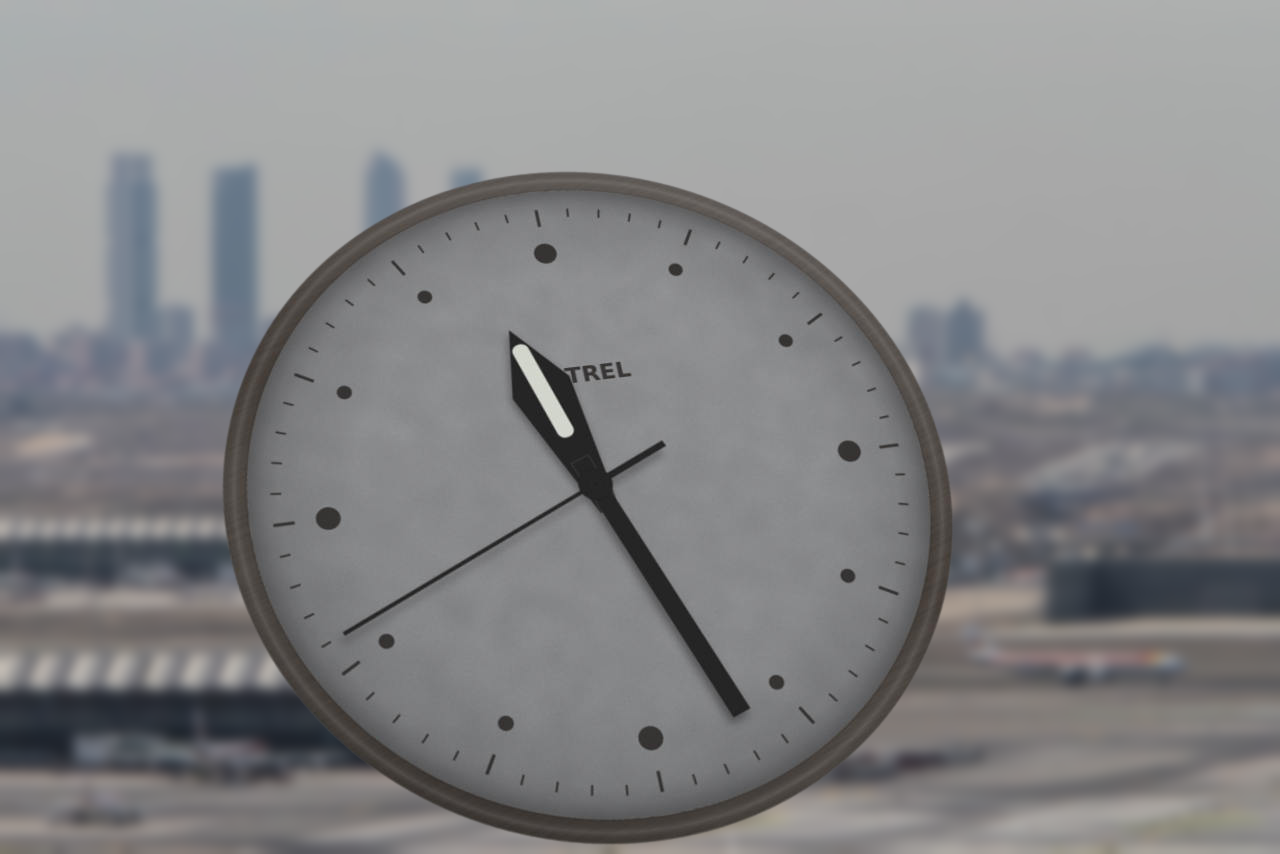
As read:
**11:26:41**
